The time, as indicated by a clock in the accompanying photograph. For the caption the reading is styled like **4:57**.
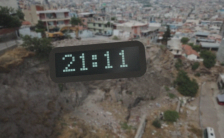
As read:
**21:11**
